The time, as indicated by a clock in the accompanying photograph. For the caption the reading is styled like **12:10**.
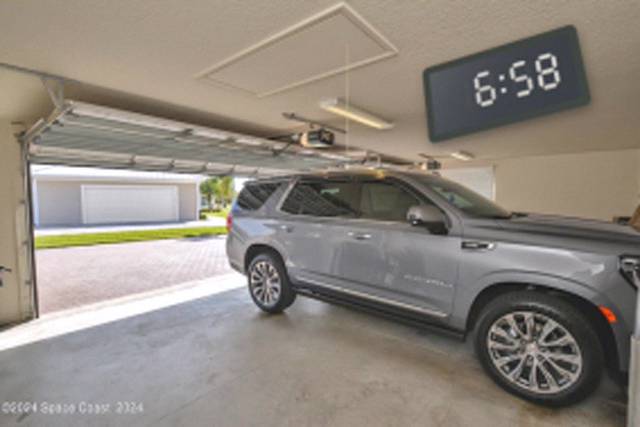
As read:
**6:58**
